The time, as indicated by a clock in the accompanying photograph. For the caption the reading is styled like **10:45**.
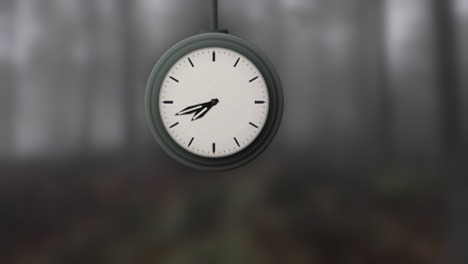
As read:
**7:42**
